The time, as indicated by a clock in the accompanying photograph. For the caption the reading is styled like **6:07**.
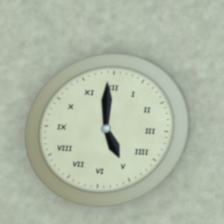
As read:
**4:59**
